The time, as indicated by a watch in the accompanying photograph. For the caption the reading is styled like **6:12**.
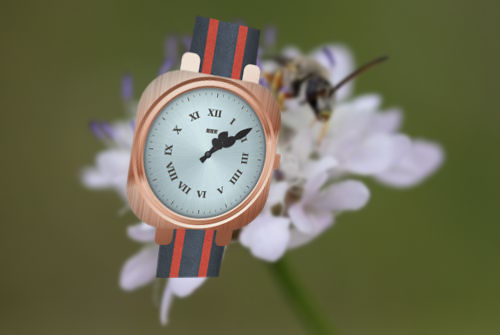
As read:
**1:09**
